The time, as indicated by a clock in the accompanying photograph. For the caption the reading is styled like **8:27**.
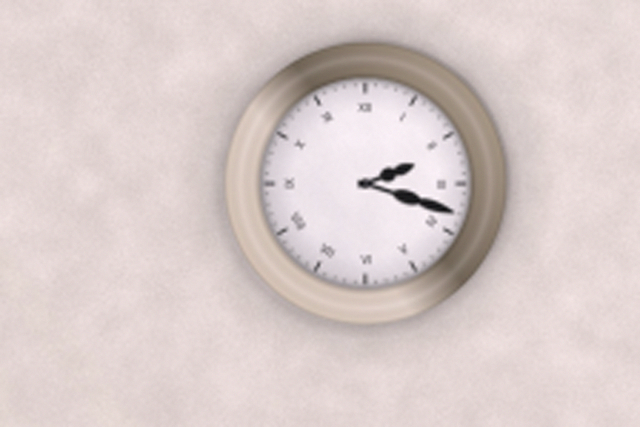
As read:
**2:18**
